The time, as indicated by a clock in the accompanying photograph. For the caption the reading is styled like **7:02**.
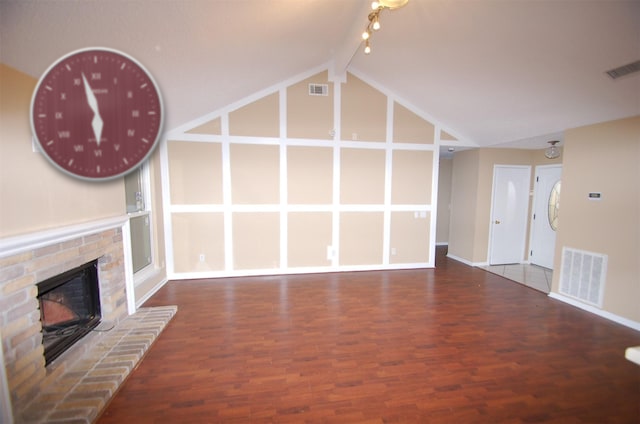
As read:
**5:57**
